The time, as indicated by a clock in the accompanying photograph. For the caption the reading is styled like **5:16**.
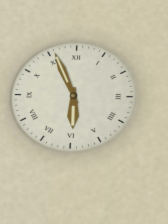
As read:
**5:56**
